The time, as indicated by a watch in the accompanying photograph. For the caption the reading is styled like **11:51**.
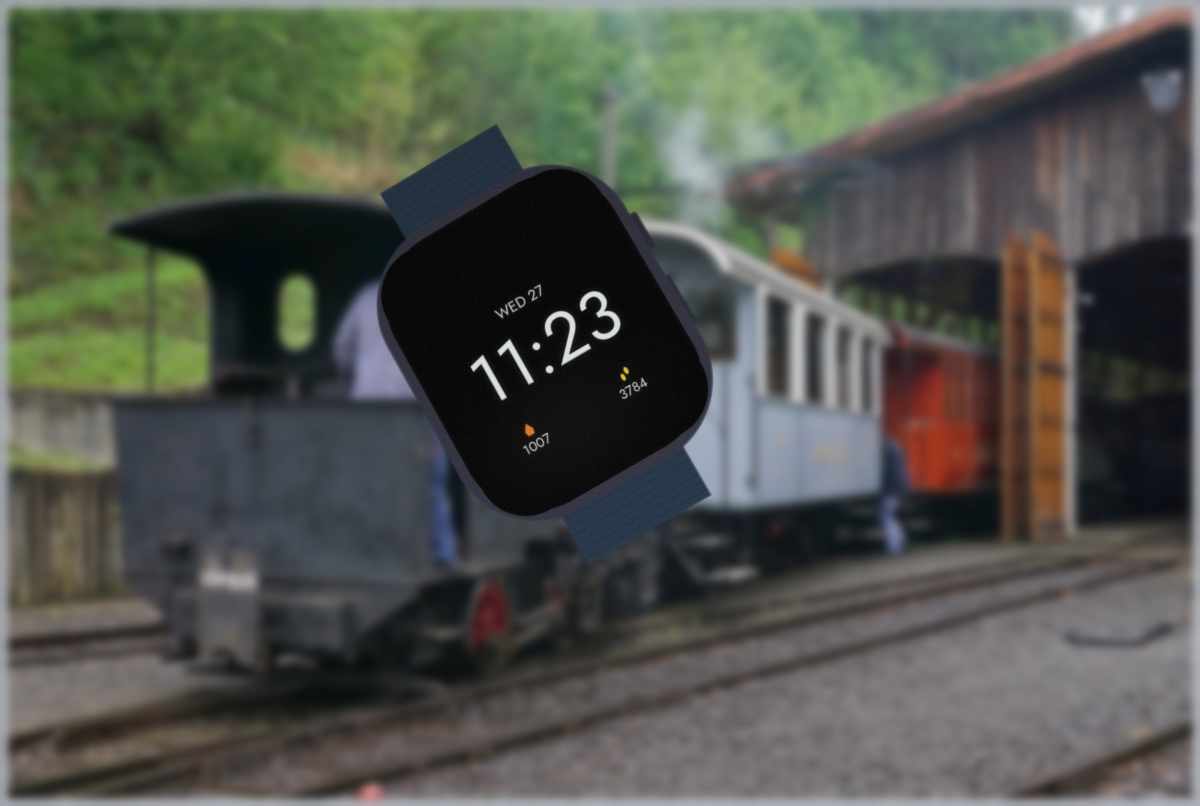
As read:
**11:23**
